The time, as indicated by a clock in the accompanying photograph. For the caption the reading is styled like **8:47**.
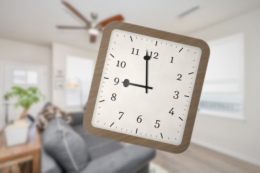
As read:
**8:58**
